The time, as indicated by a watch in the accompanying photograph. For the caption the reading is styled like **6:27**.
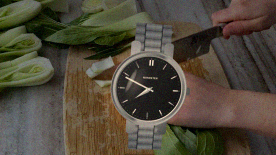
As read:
**7:49**
